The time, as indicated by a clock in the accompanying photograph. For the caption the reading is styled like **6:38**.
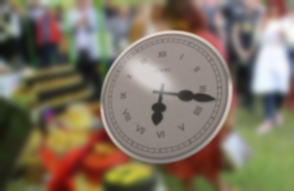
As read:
**6:17**
